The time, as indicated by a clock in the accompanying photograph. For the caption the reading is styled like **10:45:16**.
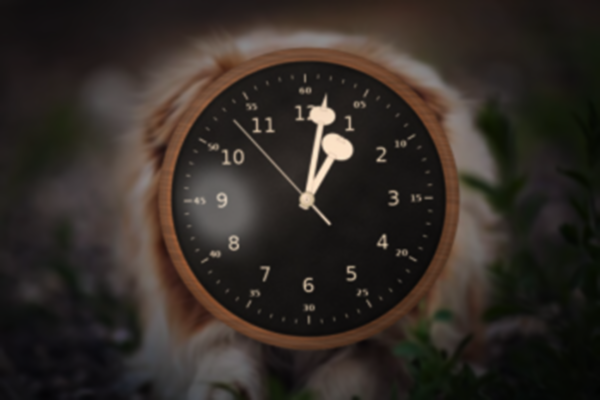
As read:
**1:01:53**
